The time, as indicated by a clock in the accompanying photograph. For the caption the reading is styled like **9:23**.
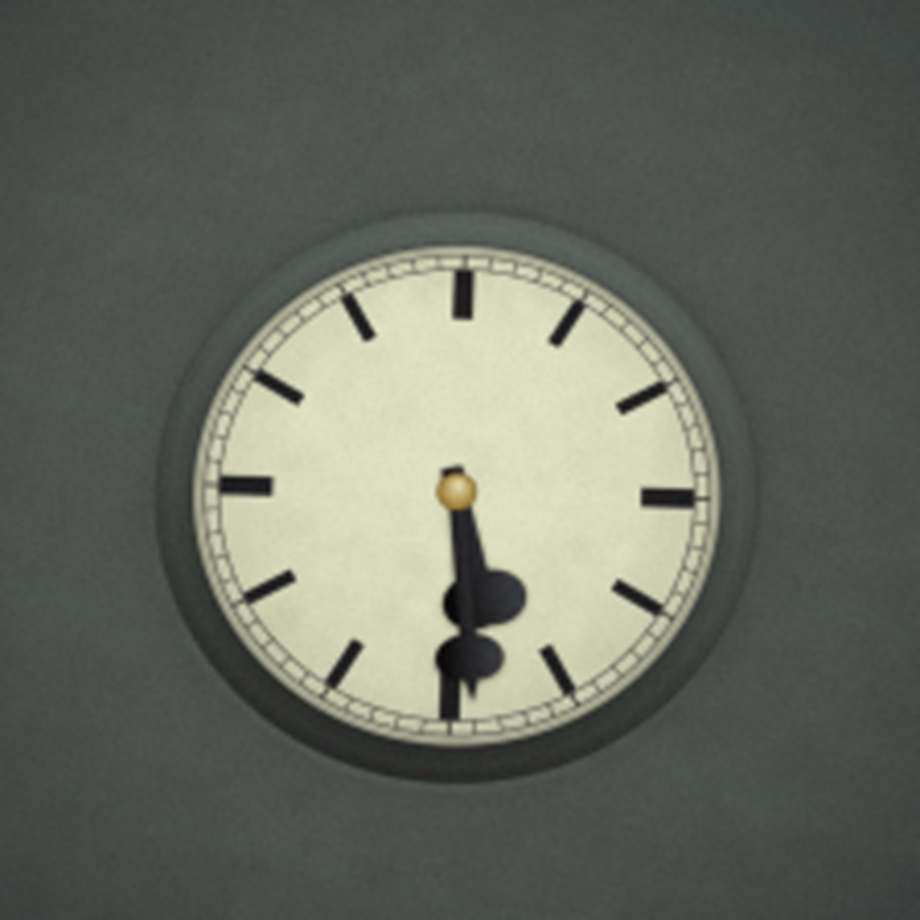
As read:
**5:29**
